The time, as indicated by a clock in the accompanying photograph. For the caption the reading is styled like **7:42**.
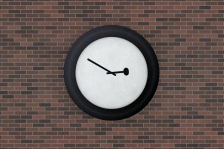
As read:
**2:50**
